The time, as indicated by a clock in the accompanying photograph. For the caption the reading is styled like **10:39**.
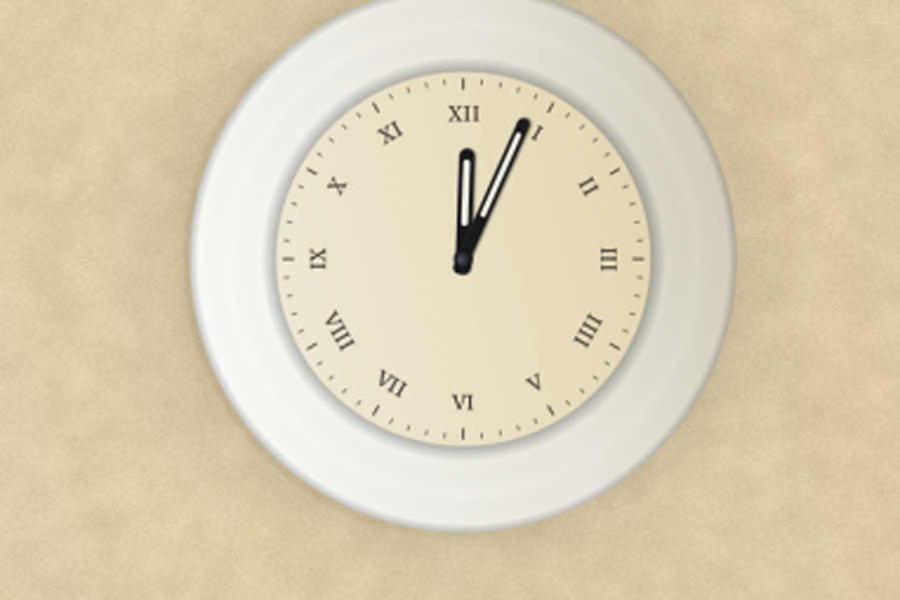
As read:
**12:04**
